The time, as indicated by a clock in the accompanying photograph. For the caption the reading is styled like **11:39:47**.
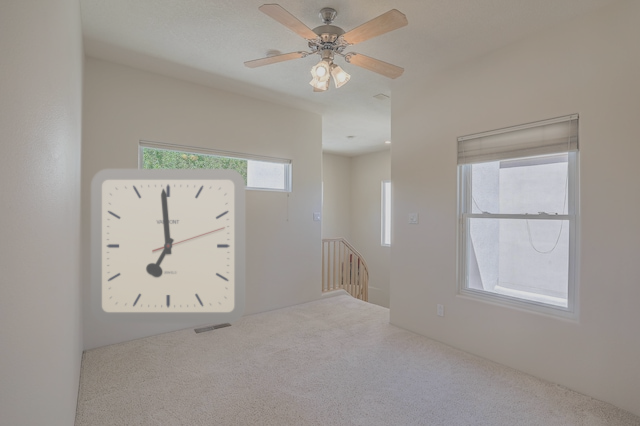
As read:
**6:59:12**
